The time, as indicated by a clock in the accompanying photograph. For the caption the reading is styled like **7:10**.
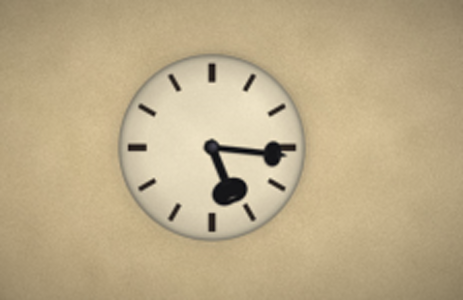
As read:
**5:16**
